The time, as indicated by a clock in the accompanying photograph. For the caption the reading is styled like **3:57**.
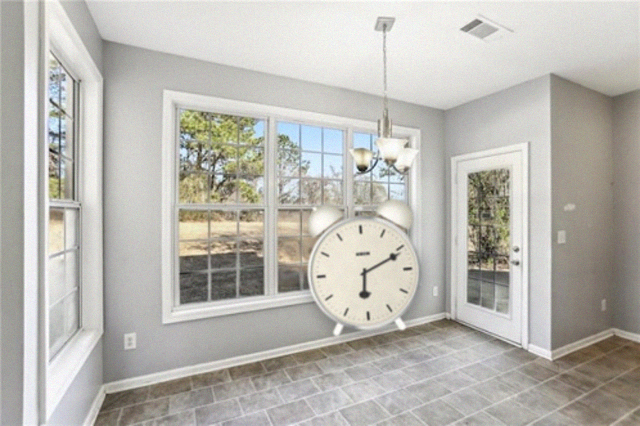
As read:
**6:11**
